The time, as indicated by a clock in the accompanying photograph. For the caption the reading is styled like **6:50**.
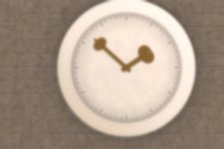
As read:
**1:52**
